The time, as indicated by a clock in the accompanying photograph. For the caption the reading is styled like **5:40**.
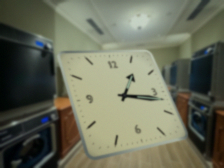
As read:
**1:17**
